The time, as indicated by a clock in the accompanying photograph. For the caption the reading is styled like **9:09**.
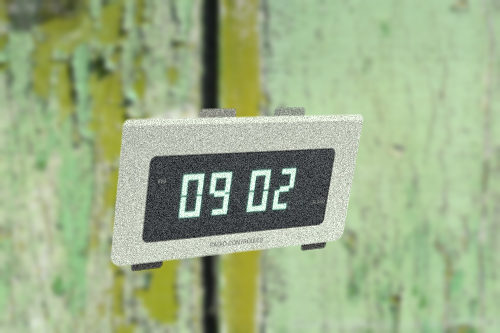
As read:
**9:02**
